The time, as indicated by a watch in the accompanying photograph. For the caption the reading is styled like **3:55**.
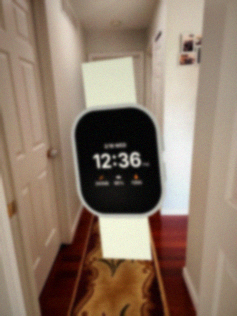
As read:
**12:36**
